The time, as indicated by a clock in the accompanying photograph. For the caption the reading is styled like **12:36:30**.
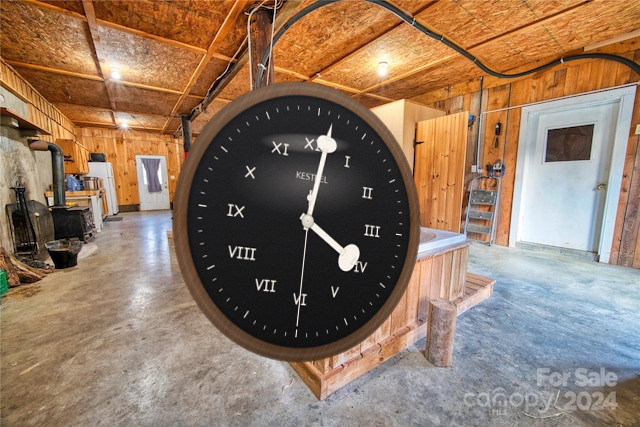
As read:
**4:01:30**
